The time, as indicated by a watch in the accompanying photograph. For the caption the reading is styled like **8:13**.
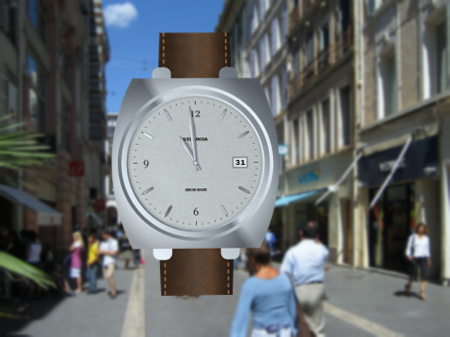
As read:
**10:59**
